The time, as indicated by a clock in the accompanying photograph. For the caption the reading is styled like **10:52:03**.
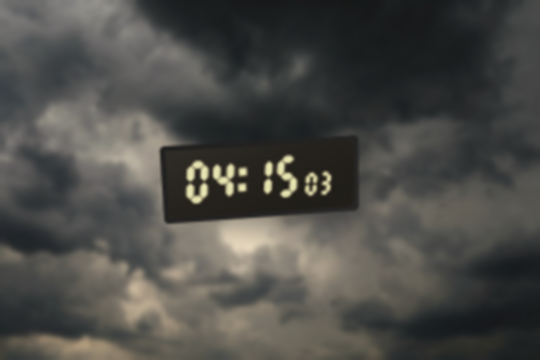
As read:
**4:15:03**
